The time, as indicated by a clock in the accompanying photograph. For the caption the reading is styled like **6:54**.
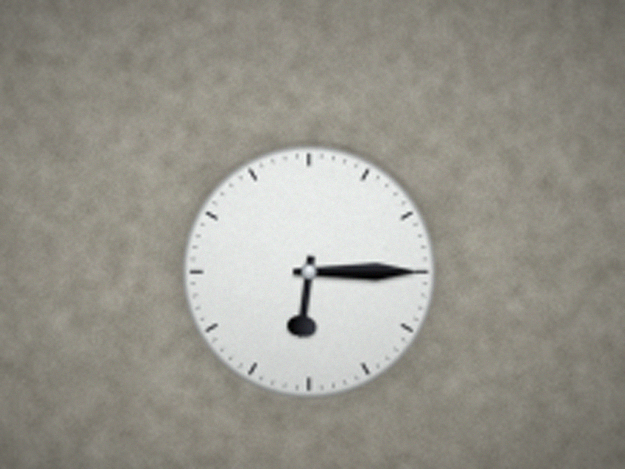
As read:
**6:15**
